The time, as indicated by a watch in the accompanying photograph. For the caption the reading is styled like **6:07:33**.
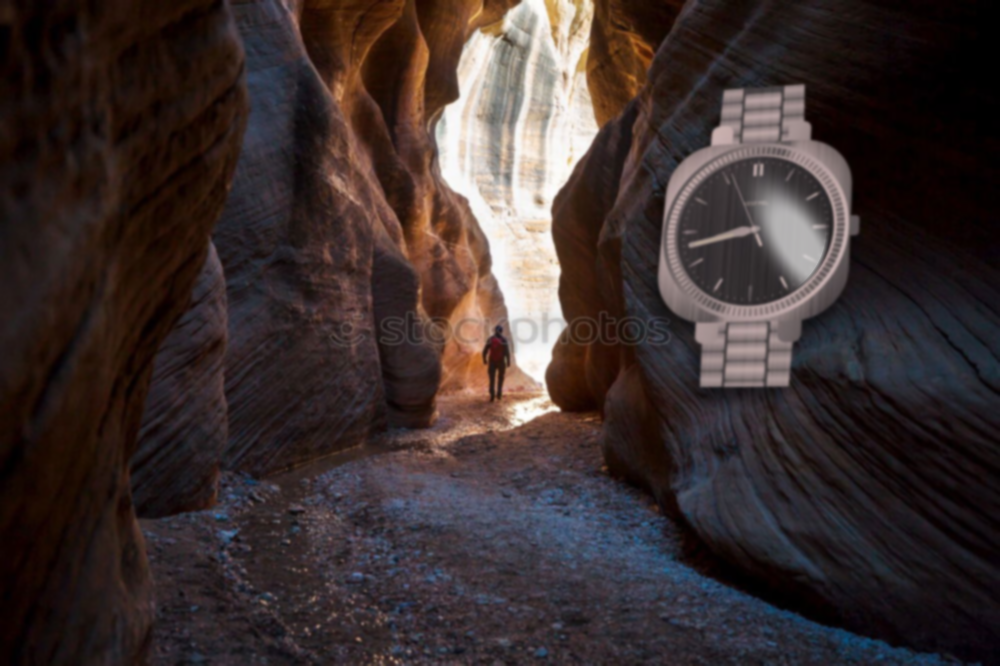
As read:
**8:42:56**
